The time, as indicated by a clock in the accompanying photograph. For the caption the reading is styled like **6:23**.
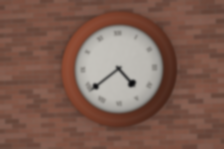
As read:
**4:39**
